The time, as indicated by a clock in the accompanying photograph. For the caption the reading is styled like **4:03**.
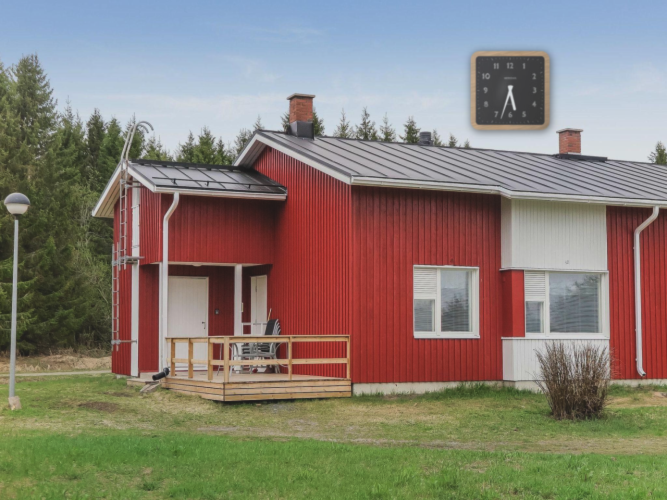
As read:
**5:33**
